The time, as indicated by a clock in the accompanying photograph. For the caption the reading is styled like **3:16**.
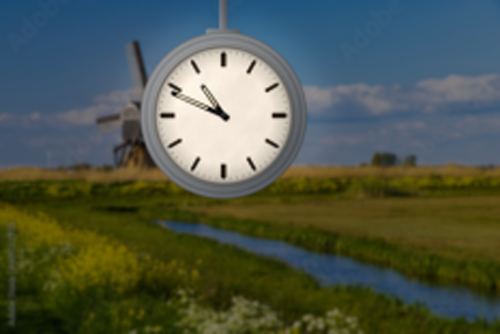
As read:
**10:49**
